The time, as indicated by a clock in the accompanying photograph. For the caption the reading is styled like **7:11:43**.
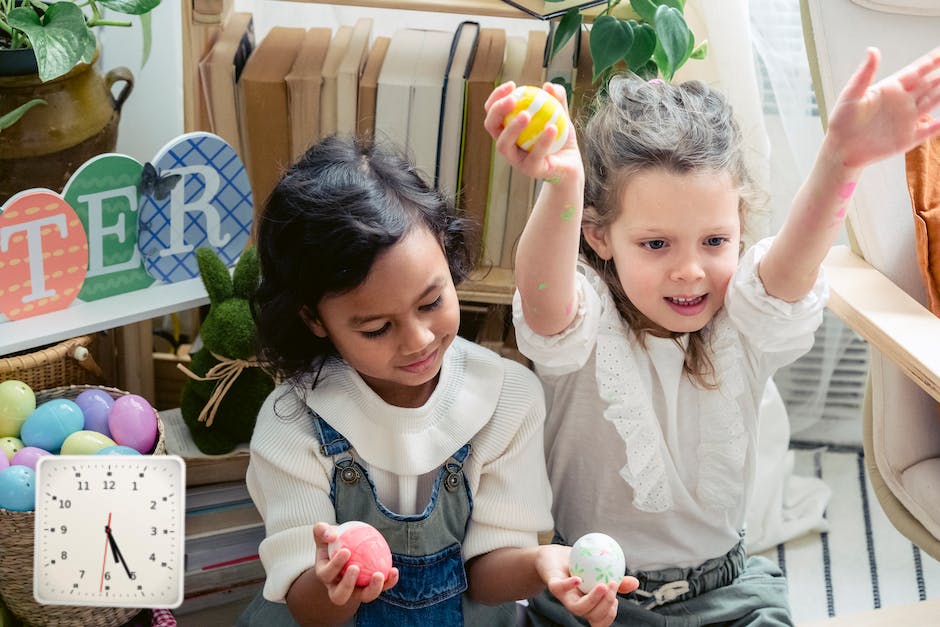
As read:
**5:25:31**
